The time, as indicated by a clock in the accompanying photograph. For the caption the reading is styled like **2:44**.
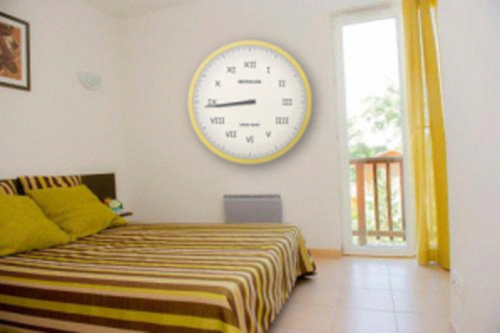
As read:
**8:44**
